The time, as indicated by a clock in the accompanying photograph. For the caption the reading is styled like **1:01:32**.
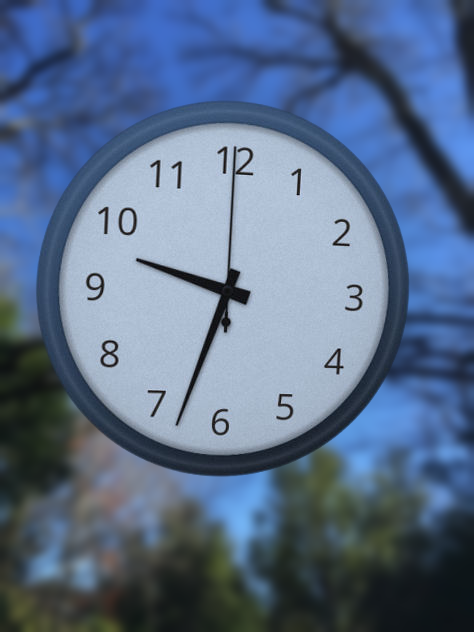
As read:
**9:33:00**
